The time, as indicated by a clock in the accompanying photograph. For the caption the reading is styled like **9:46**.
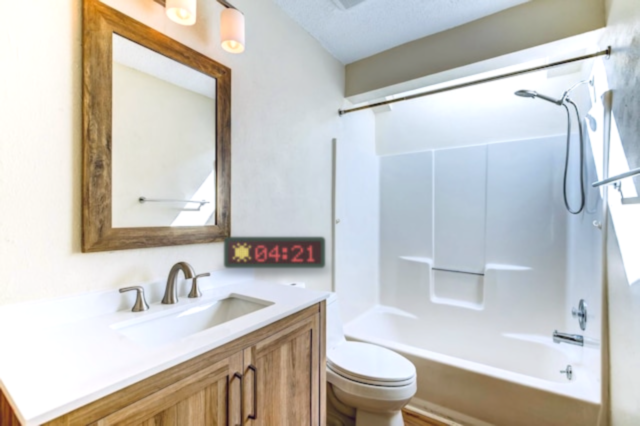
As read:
**4:21**
